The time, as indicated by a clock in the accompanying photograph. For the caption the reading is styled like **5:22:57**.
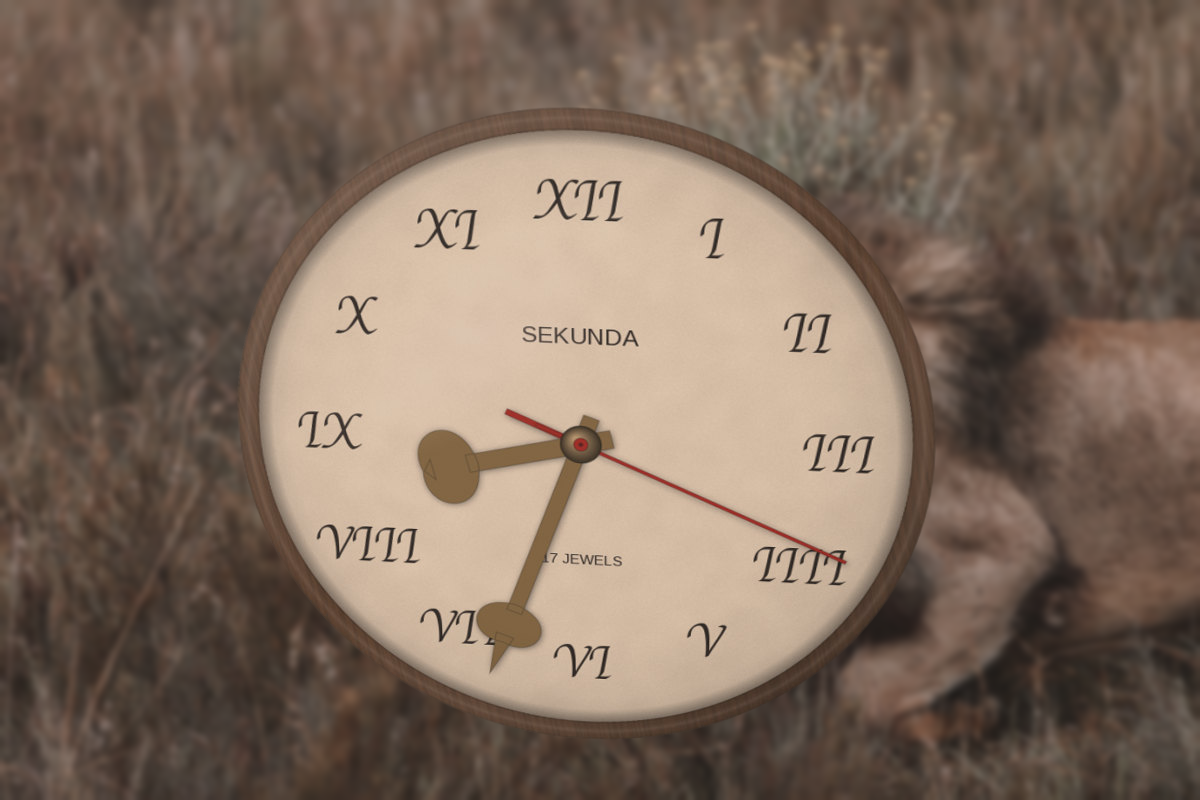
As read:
**8:33:19**
